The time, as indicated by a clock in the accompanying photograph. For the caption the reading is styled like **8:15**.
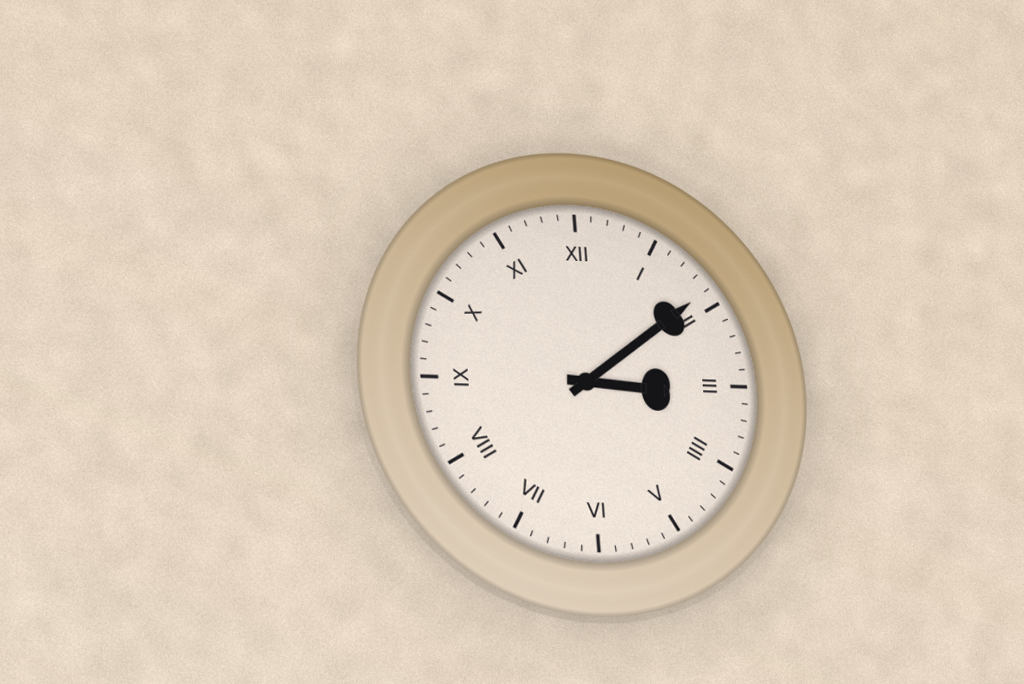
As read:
**3:09**
